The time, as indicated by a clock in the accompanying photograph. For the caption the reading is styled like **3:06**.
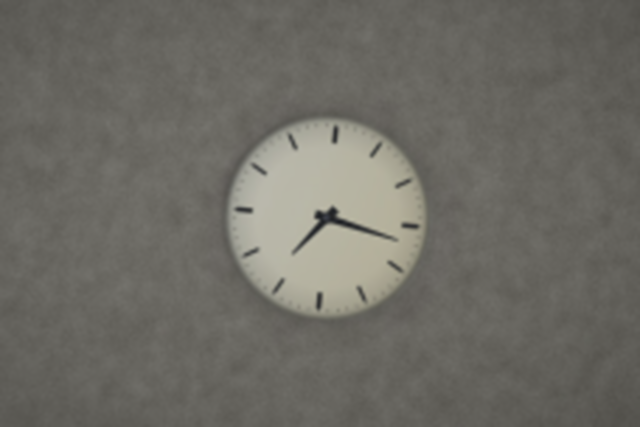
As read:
**7:17**
